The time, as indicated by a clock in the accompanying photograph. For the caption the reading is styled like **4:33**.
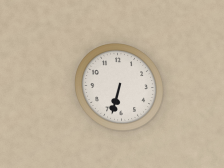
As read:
**6:33**
